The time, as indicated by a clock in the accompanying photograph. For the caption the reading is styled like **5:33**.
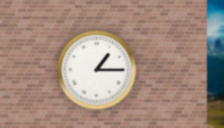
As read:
**1:15**
